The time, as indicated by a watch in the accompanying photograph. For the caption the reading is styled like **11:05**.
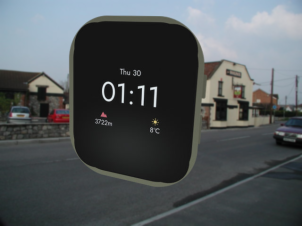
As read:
**1:11**
